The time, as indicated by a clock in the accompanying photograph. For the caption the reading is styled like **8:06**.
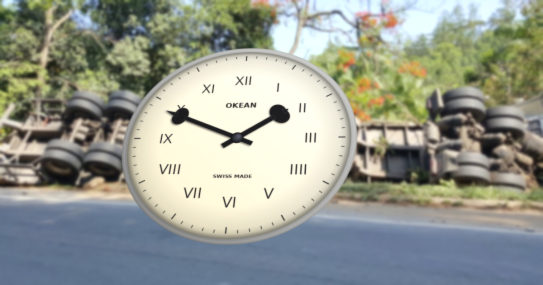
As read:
**1:49**
